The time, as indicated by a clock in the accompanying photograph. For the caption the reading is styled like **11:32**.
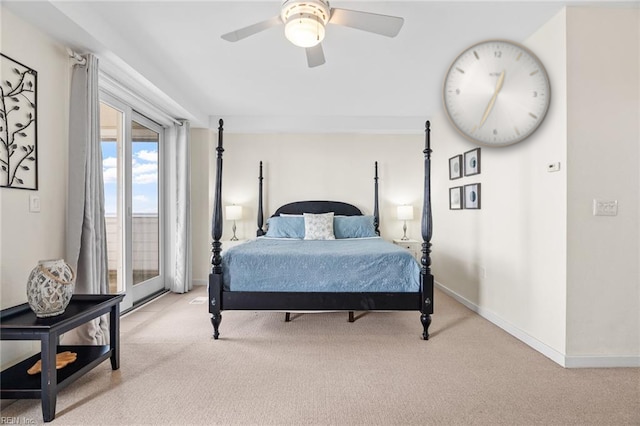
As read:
**12:34**
